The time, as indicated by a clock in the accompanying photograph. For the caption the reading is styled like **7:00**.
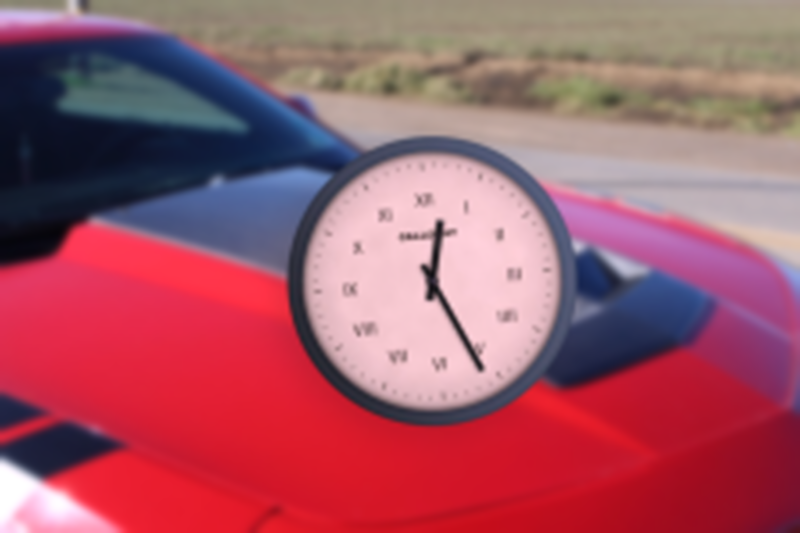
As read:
**12:26**
